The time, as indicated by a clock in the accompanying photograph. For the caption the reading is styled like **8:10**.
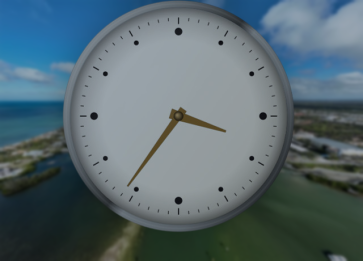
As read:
**3:36**
